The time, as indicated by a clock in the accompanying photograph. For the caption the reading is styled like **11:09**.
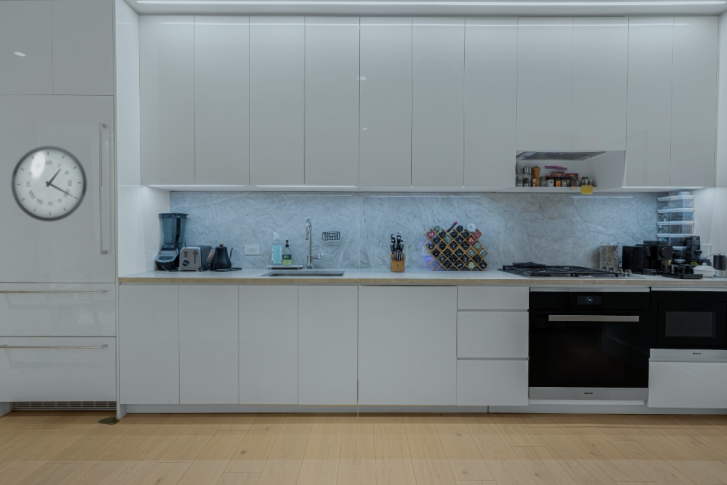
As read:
**1:20**
